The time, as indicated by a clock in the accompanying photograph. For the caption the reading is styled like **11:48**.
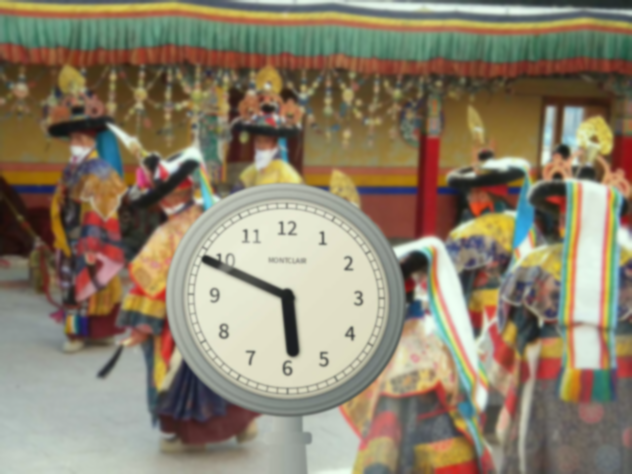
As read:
**5:49**
